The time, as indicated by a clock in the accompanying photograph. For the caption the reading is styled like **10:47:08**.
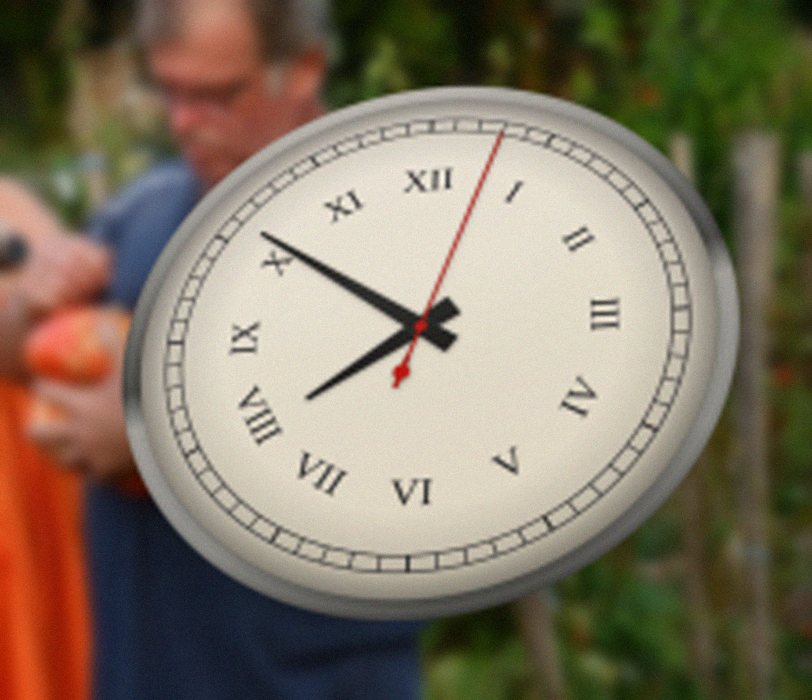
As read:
**7:51:03**
